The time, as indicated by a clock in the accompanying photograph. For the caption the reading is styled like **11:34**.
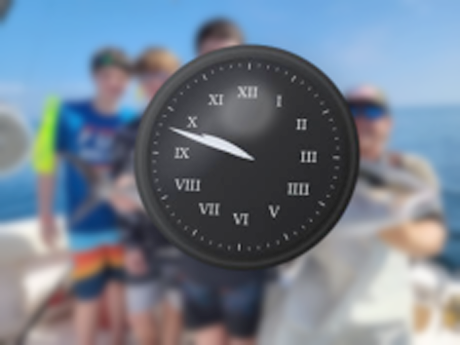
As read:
**9:48**
